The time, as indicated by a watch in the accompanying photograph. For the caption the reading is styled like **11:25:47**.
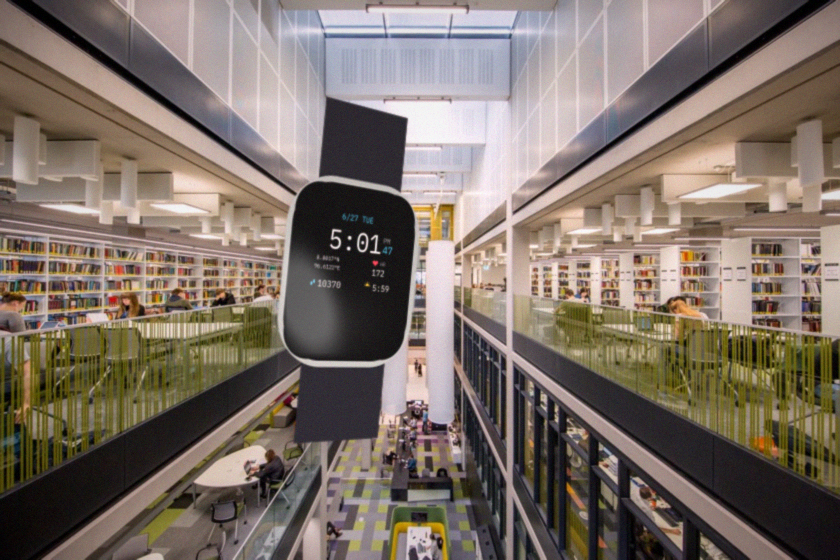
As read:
**5:01:47**
